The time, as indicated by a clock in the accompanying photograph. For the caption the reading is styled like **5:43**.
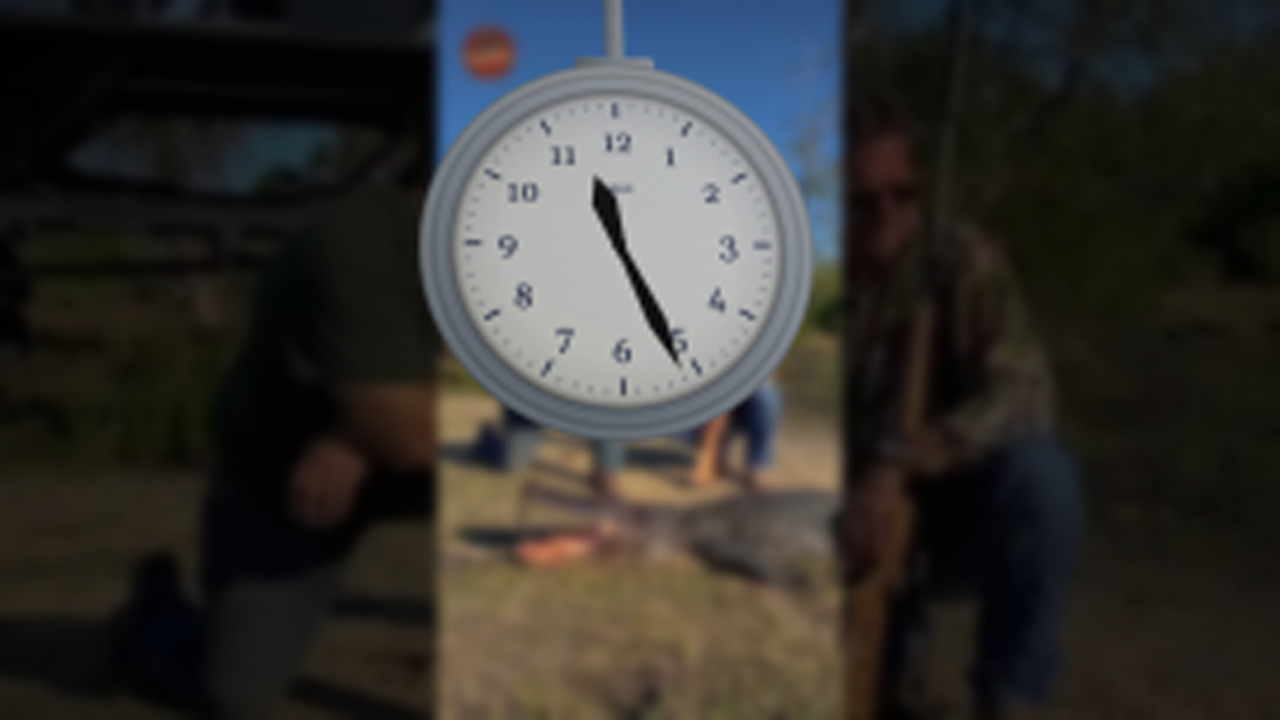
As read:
**11:26**
